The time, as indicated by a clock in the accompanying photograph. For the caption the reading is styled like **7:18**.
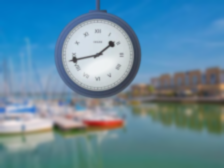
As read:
**1:43**
